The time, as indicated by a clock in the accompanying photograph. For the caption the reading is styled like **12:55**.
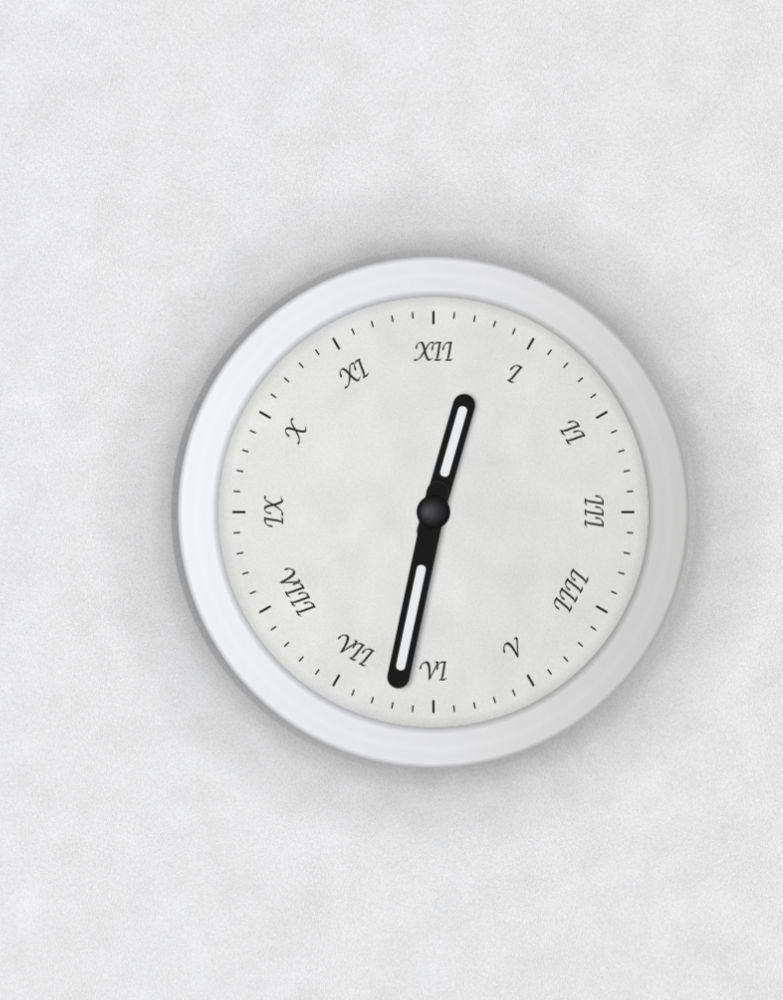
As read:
**12:32**
